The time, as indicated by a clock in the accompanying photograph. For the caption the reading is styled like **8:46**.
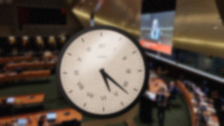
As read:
**5:22**
